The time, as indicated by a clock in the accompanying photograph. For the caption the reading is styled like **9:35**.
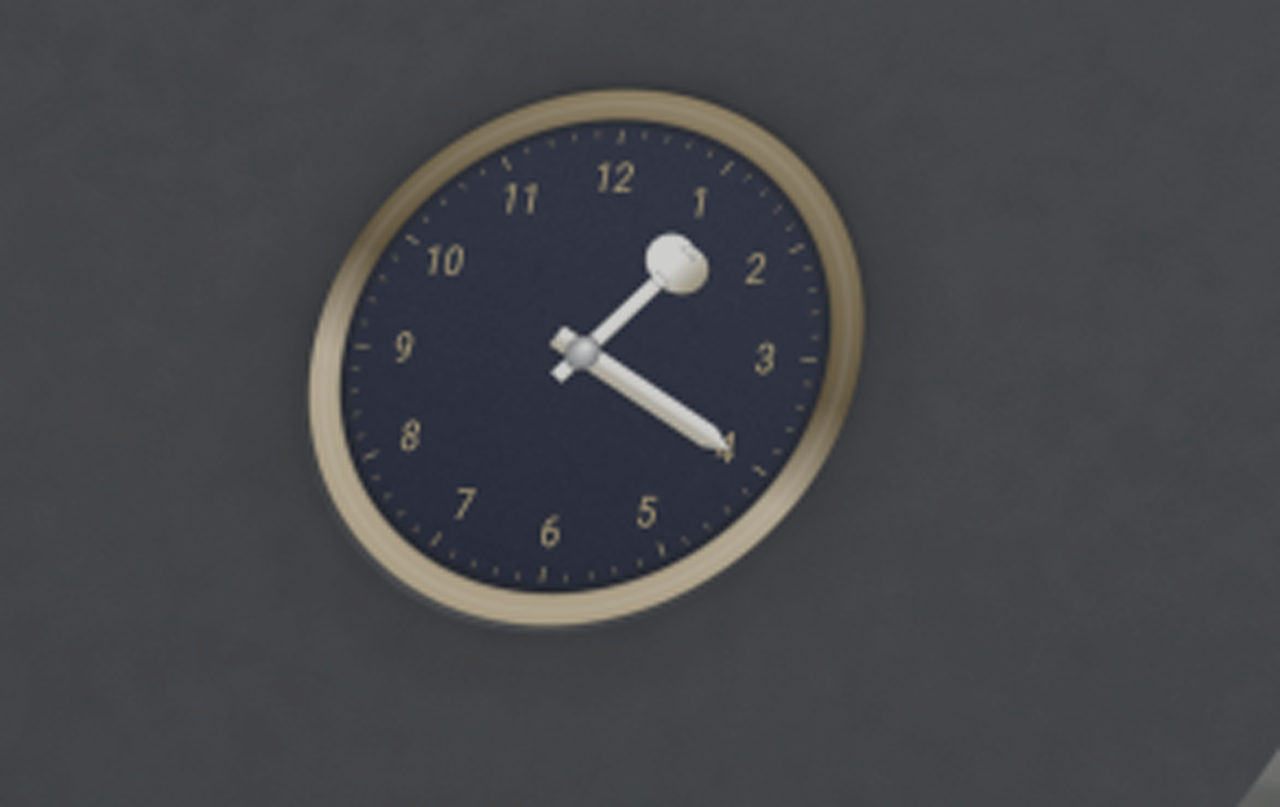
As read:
**1:20**
